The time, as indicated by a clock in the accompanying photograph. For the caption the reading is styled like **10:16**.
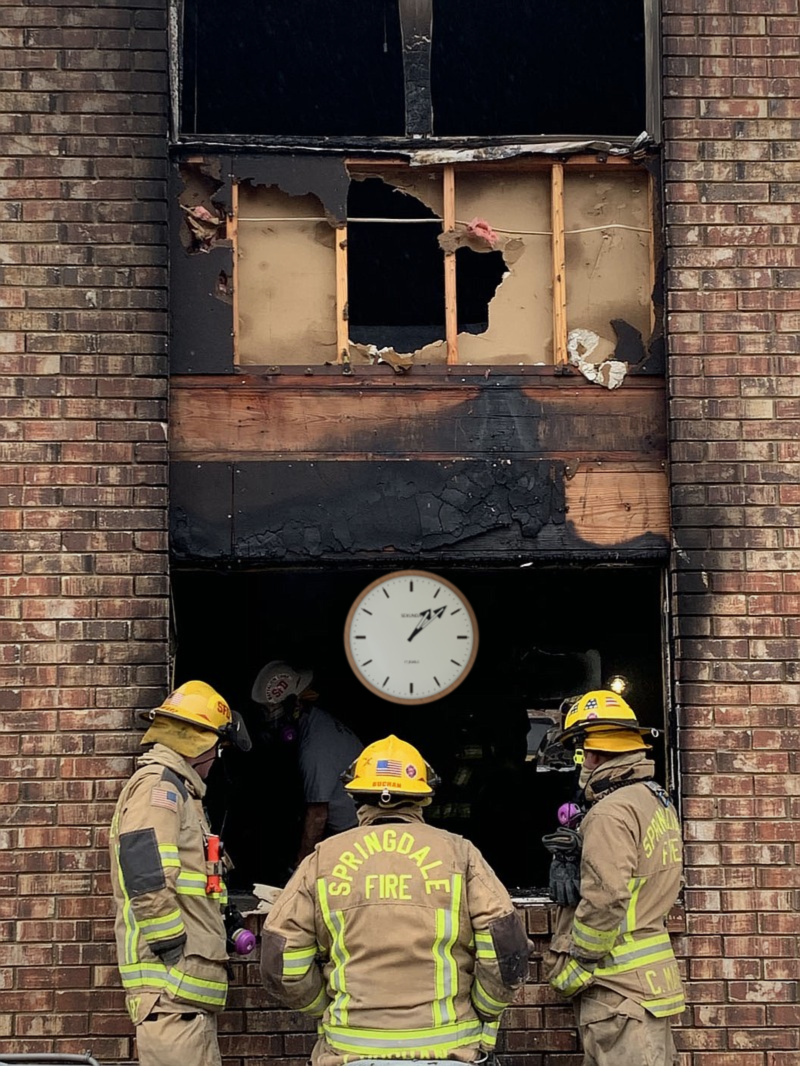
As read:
**1:08**
